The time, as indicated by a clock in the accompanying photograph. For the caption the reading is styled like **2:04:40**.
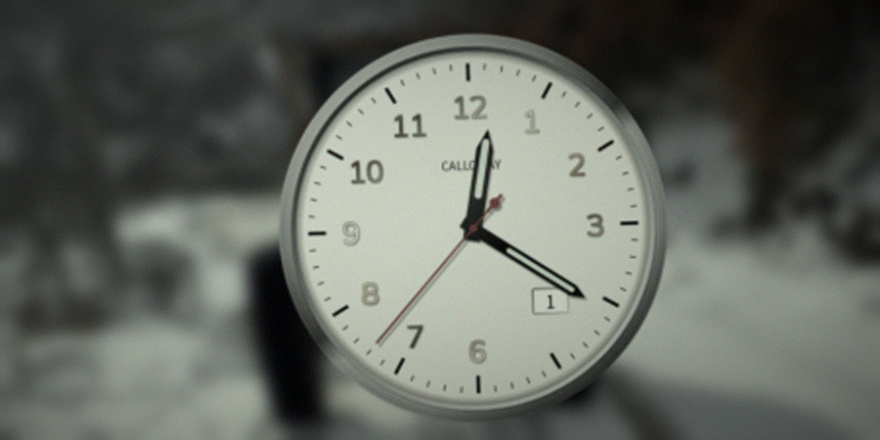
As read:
**12:20:37**
